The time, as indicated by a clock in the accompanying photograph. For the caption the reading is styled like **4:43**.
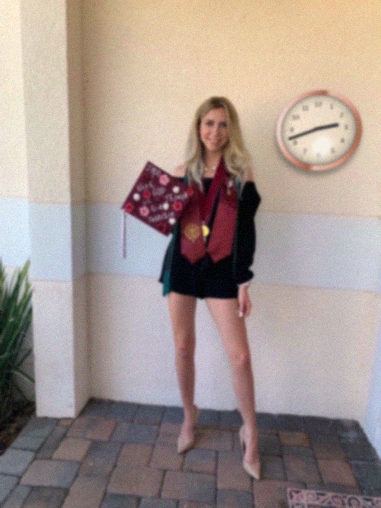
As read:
**2:42**
